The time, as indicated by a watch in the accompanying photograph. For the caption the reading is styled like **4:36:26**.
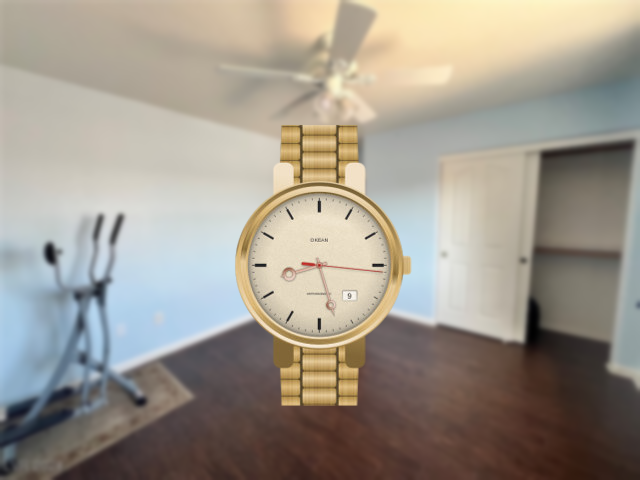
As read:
**8:27:16**
